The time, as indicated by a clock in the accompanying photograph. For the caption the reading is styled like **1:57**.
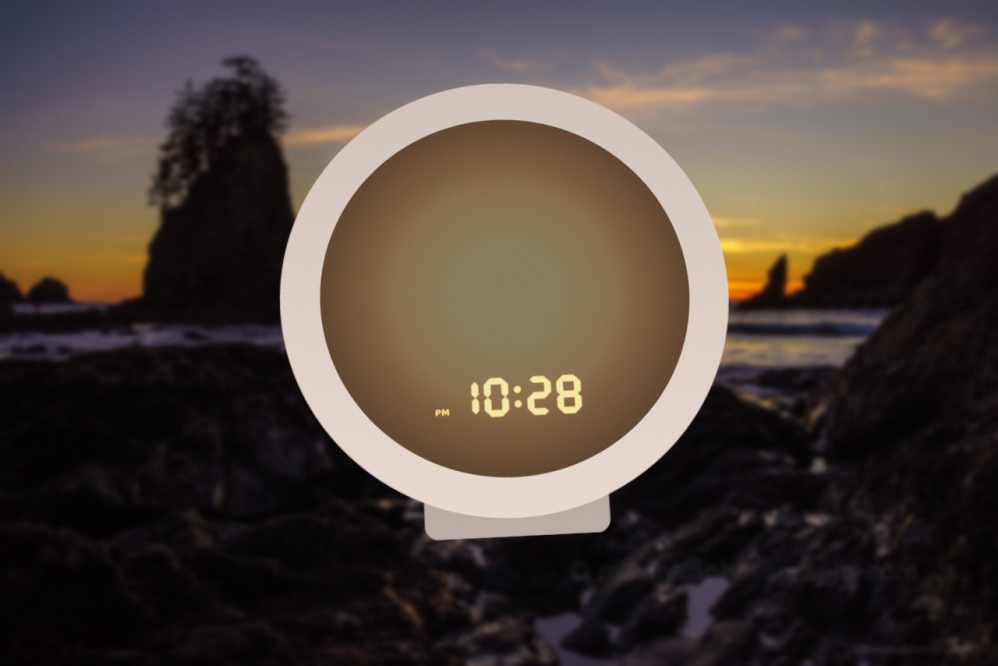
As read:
**10:28**
